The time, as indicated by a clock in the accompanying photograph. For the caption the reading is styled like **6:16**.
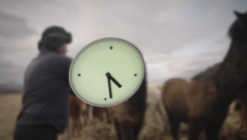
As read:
**4:28**
